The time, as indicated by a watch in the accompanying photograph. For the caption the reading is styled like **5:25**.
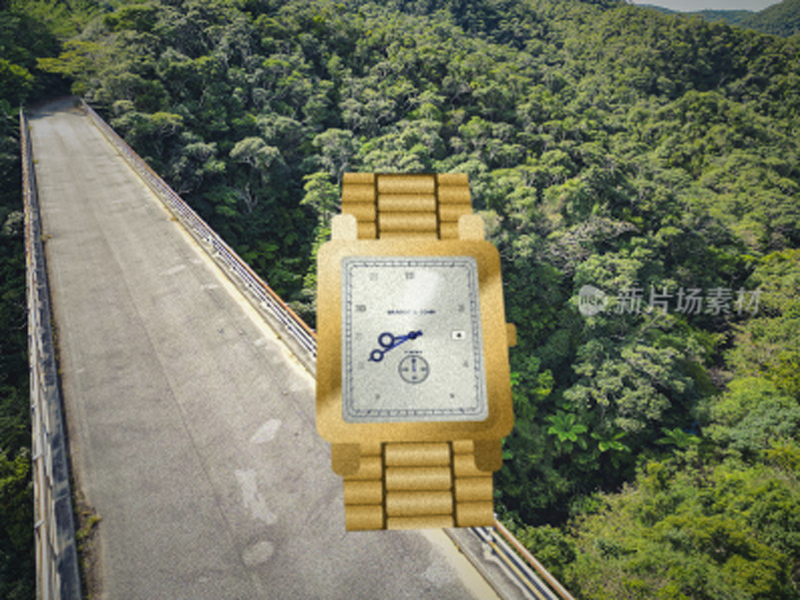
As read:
**8:40**
